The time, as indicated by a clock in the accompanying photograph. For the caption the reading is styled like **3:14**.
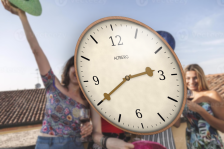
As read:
**2:40**
